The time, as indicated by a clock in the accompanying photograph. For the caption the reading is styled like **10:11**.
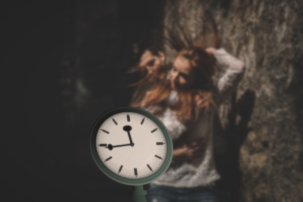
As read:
**11:44**
